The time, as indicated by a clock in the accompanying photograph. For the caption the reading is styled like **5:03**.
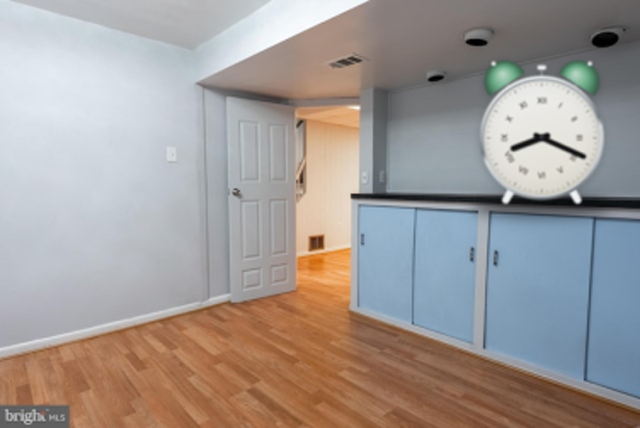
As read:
**8:19**
